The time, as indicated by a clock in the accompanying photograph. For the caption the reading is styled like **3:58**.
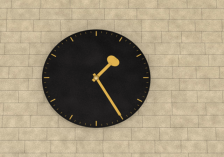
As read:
**1:25**
